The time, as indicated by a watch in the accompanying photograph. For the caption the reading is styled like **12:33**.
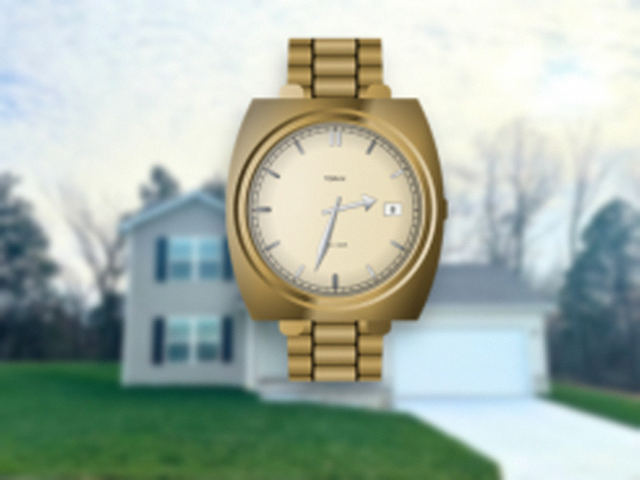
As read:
**2:33**
